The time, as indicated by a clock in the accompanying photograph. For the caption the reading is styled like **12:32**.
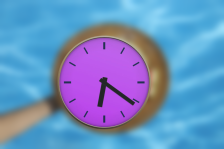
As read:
**6:21**
